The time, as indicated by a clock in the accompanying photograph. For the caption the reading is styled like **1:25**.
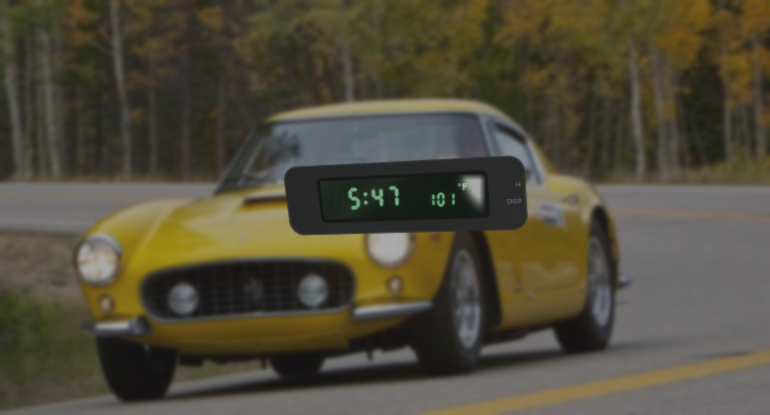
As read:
**5:47**
